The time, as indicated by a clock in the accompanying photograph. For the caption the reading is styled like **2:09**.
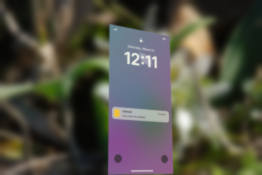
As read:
**12:11**
